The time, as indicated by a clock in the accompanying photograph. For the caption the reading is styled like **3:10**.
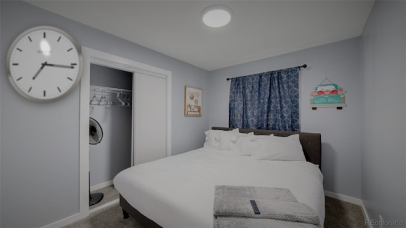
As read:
**7:16**
